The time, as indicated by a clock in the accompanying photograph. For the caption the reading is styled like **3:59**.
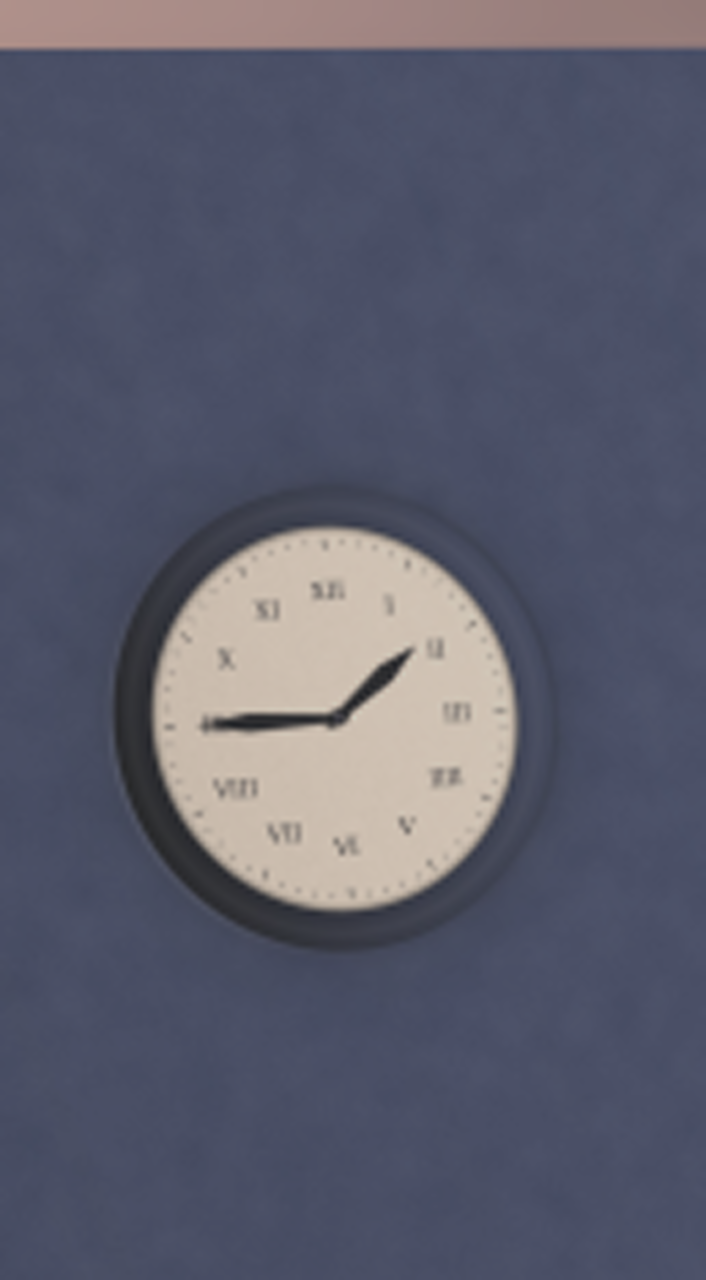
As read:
**1:45**
